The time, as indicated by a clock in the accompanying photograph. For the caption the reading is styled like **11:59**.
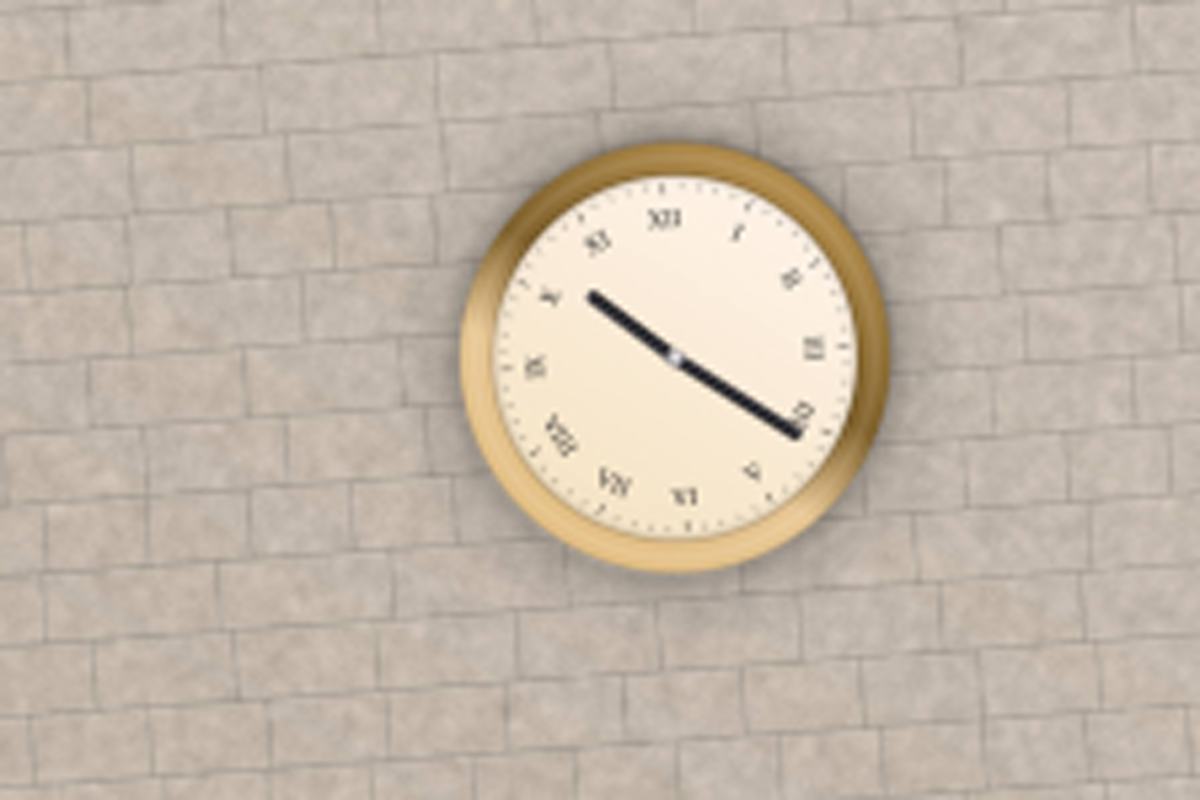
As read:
**10:21**
